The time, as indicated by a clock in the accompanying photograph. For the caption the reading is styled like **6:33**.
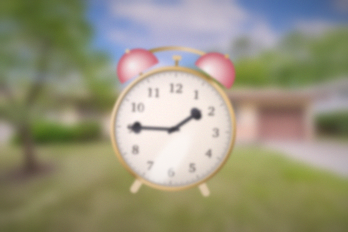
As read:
**1:45**
